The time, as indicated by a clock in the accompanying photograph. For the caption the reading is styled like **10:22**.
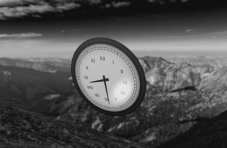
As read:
**8:29**
